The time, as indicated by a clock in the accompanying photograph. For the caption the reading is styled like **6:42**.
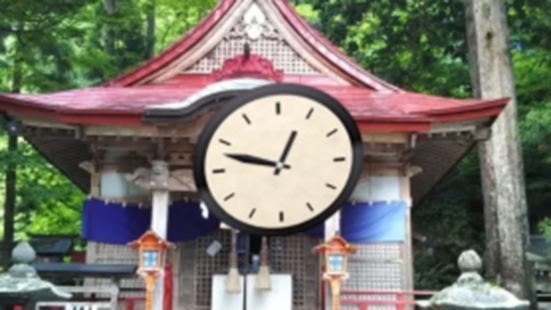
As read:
**12:48**
